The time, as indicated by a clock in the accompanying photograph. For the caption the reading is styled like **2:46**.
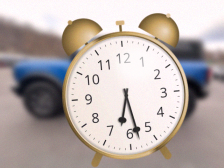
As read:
**6:28**
